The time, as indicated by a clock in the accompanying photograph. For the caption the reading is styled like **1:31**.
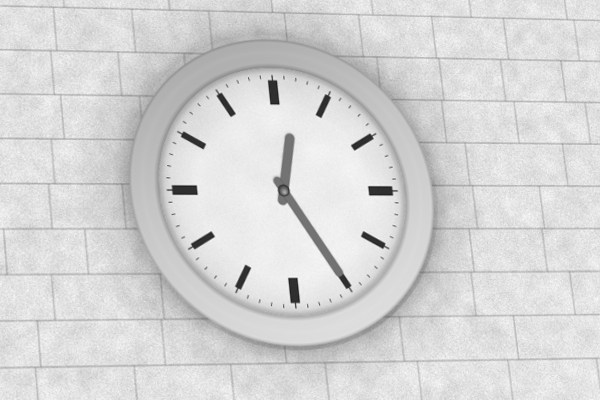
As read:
**12:25**
